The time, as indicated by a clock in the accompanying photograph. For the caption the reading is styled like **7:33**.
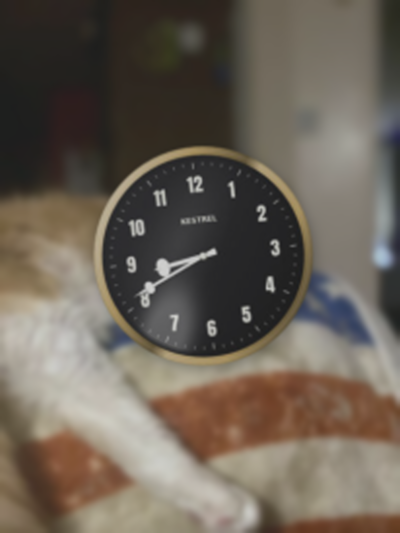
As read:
**8:41**
